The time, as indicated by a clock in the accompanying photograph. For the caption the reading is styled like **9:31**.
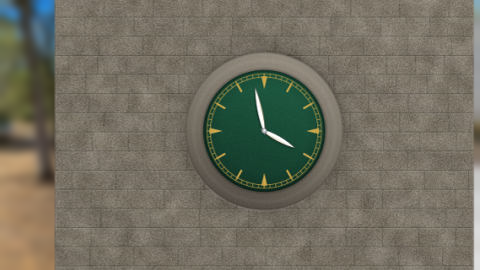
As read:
**3:58**
